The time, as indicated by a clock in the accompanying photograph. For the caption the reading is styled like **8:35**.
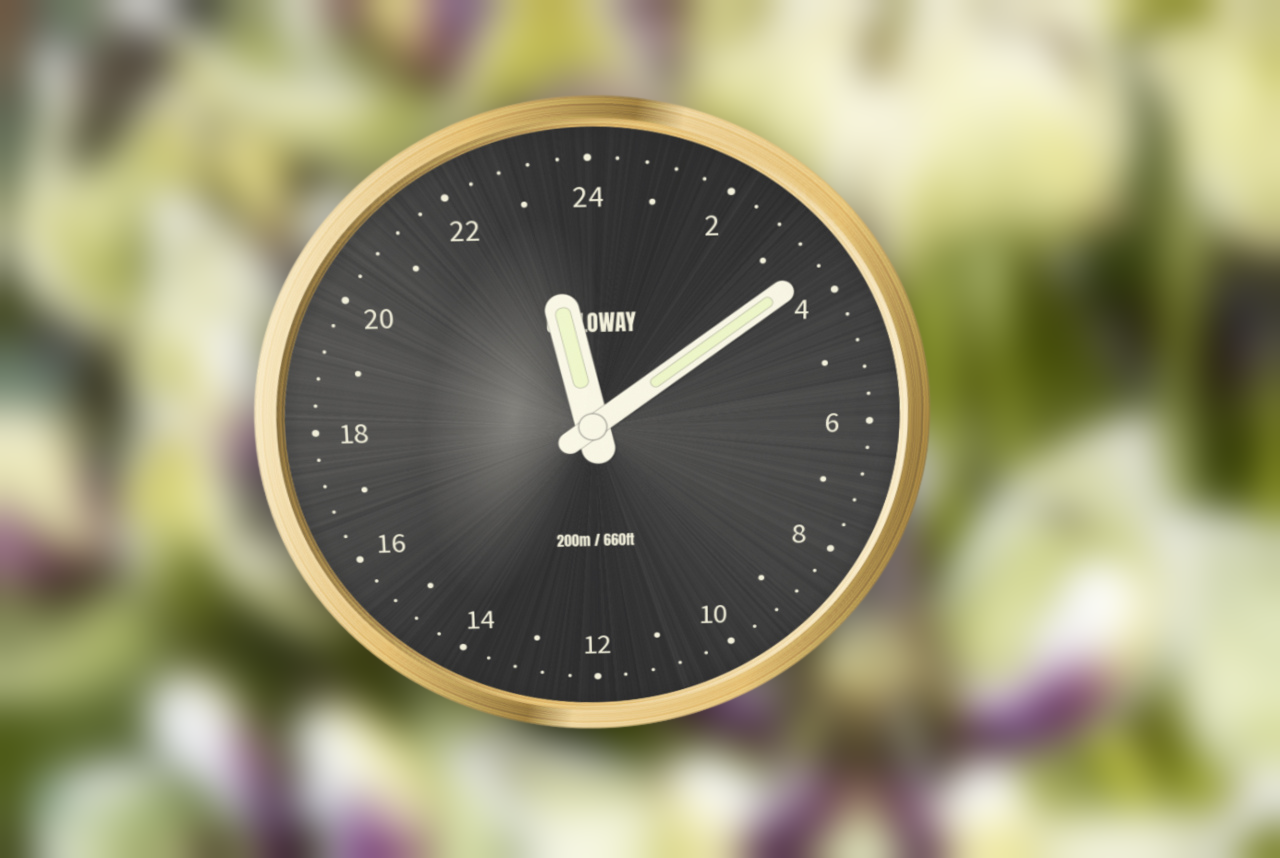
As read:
**23:09**
